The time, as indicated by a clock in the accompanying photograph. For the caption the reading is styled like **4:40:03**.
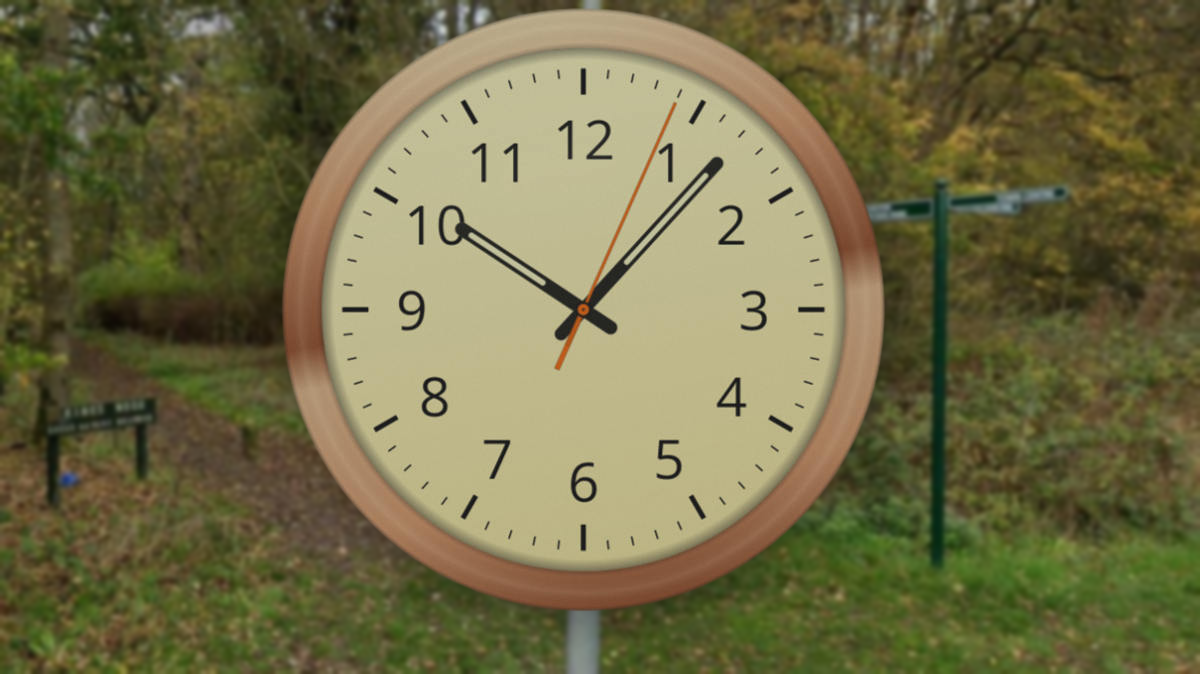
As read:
**10:07:04**
